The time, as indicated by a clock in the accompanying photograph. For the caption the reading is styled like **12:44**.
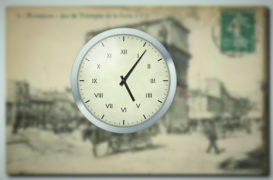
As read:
**5:06**
